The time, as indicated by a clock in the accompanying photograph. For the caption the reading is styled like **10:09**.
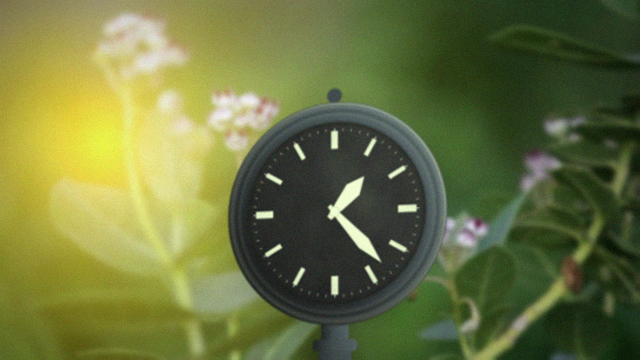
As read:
**1:23**
